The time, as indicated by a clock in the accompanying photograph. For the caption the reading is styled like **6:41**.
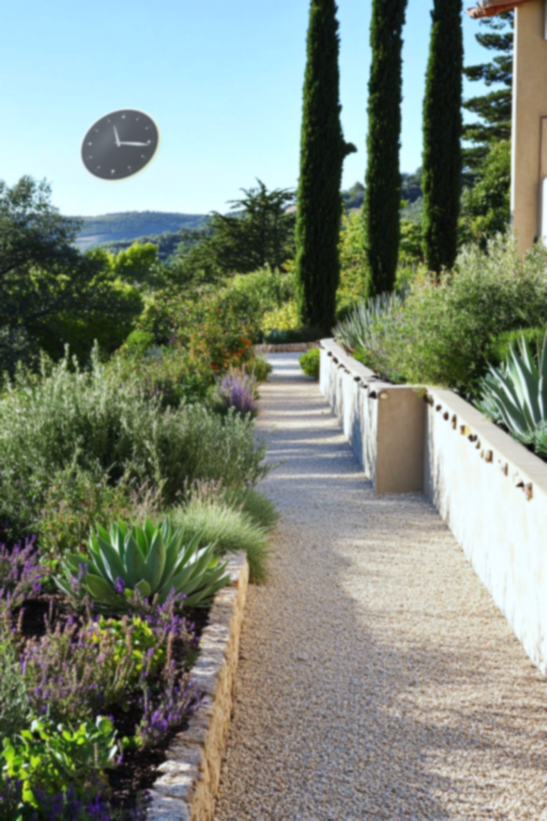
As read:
**11:16**
